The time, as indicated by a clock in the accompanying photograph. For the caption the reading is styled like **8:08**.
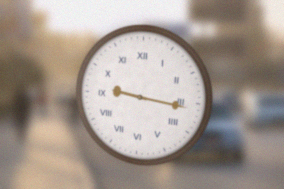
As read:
**9:16**
